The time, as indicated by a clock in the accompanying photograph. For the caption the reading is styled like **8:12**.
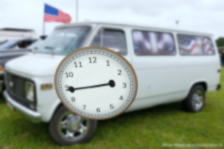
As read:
**2:44**
